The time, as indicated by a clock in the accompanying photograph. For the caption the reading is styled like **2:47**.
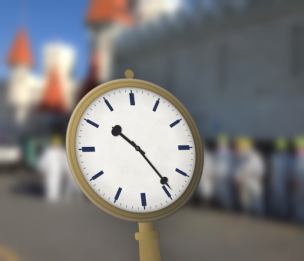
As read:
**10:24**
